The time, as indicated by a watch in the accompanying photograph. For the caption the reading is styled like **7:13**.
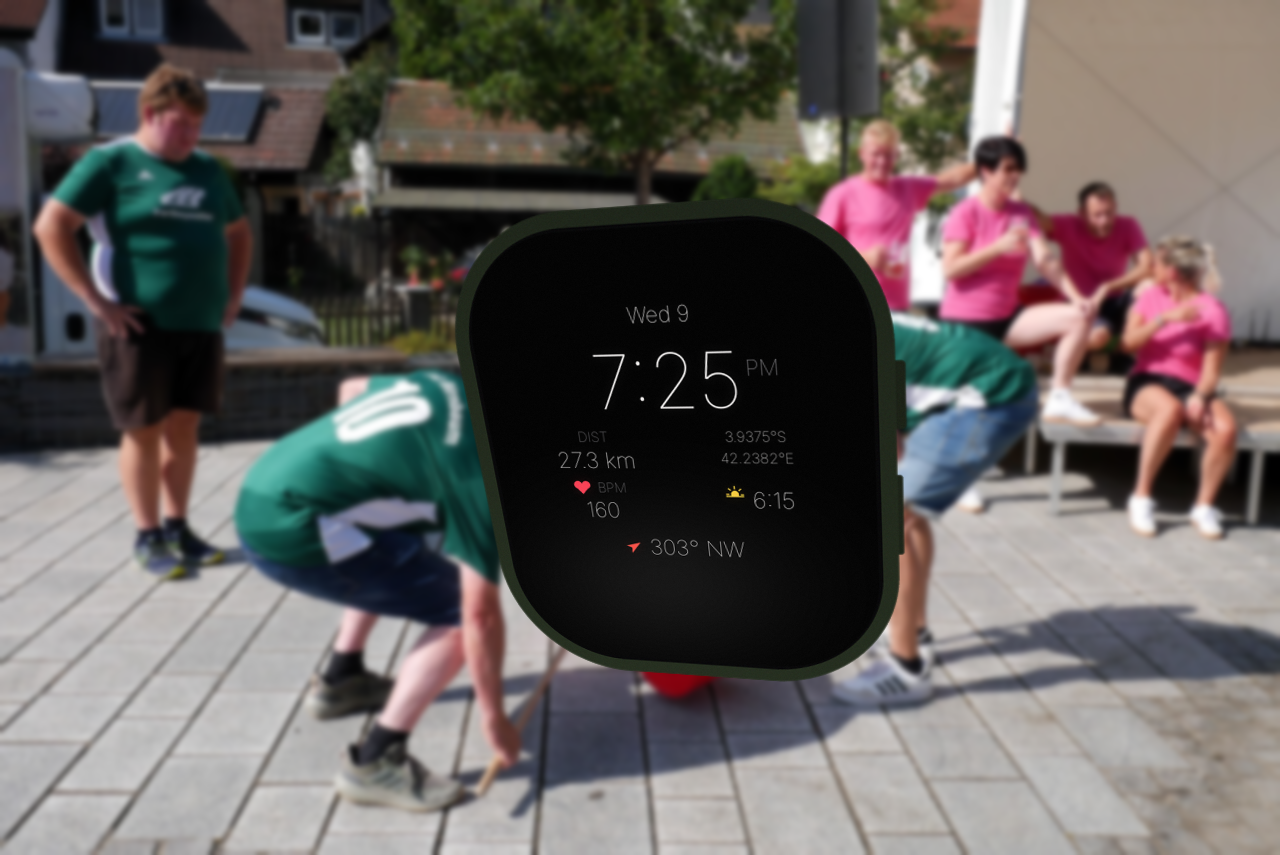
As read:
**7:25**
